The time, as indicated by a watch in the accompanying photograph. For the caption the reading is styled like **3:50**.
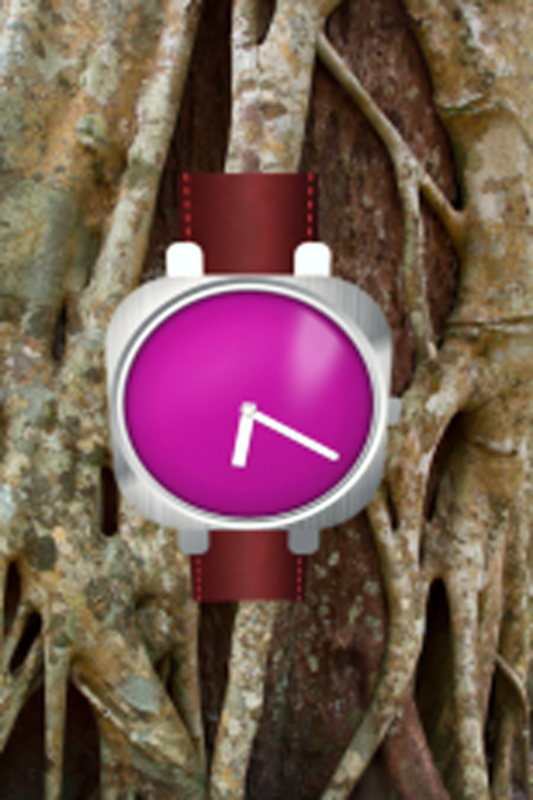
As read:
**6:20**
